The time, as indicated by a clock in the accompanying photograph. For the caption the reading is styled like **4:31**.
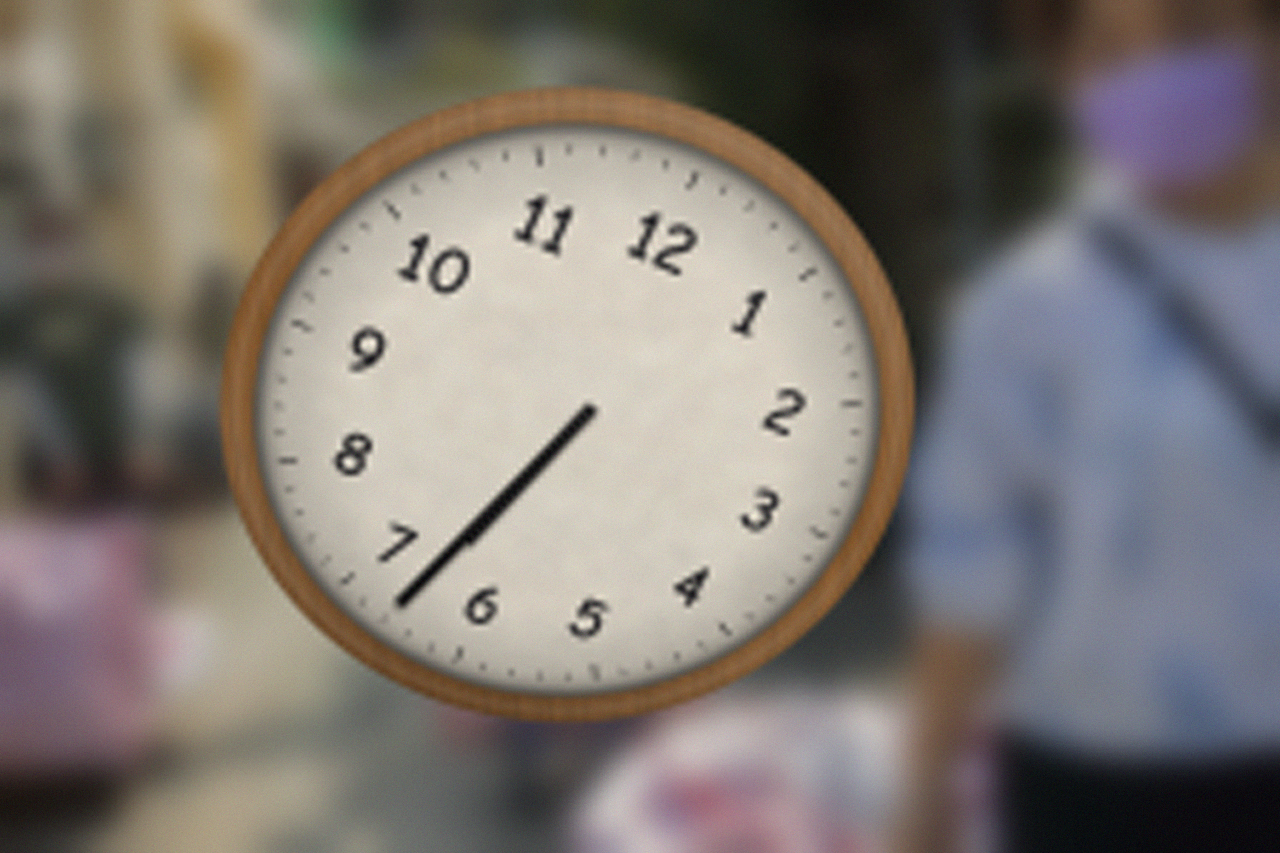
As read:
**6:33**
